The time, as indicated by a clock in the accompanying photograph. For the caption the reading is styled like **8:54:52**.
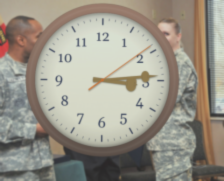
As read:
**3:14:09**
